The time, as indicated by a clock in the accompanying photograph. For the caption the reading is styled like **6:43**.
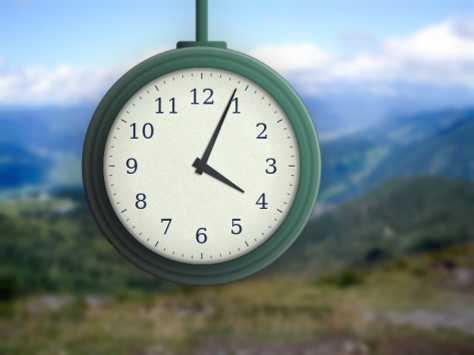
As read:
**4:04**
